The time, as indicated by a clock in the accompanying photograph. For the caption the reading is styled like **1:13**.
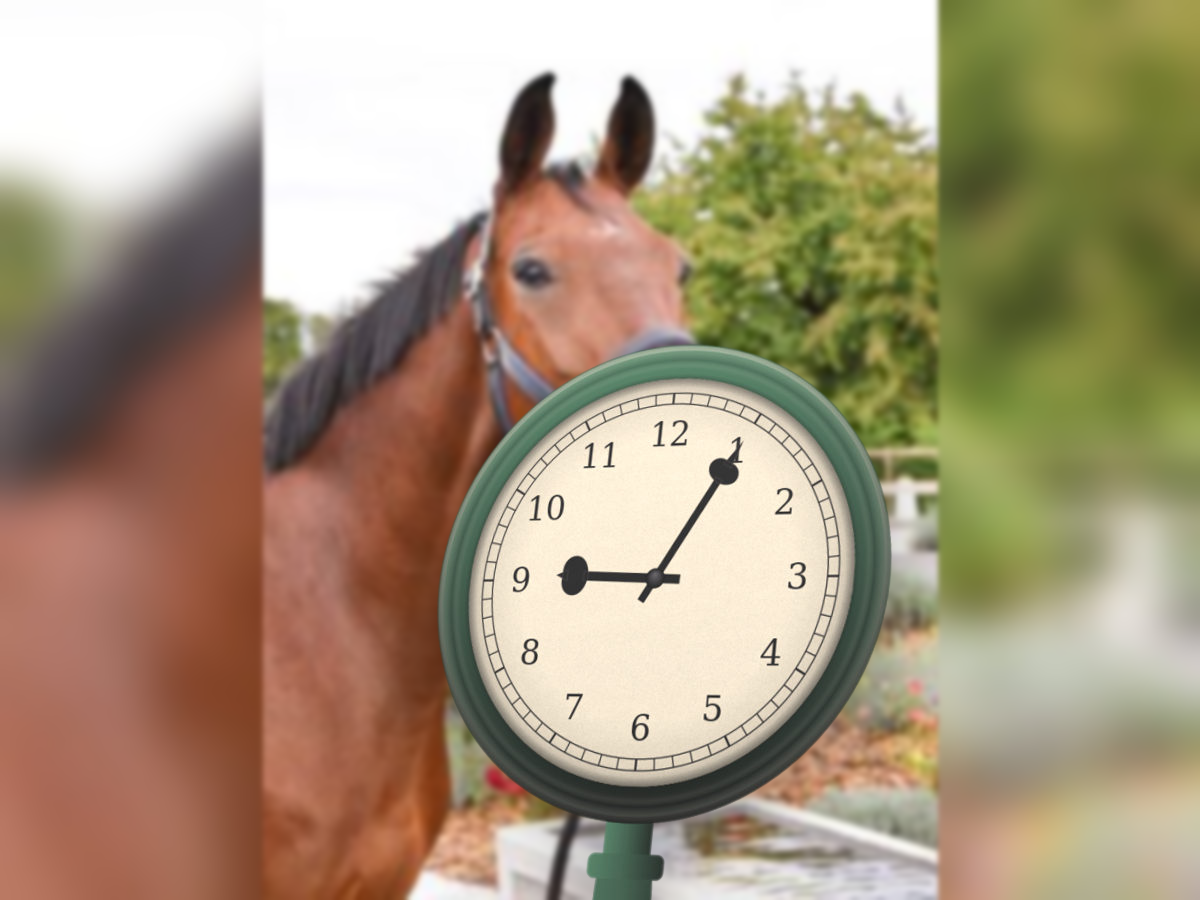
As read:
**9:05**
